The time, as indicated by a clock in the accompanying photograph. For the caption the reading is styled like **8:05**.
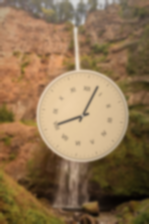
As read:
**8:03**
